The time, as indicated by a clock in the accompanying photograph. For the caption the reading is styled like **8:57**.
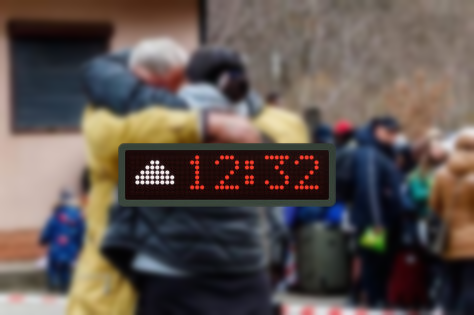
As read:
**12:32**
